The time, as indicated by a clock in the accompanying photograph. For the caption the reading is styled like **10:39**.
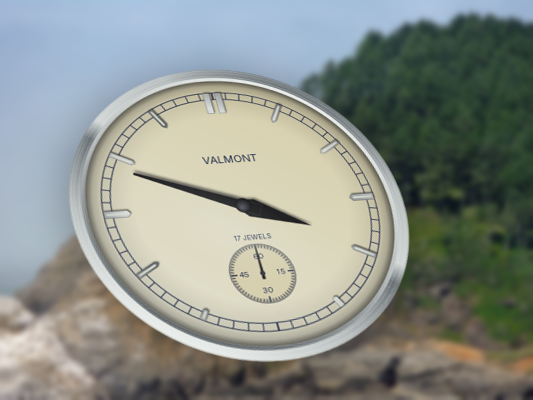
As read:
**3:49**
